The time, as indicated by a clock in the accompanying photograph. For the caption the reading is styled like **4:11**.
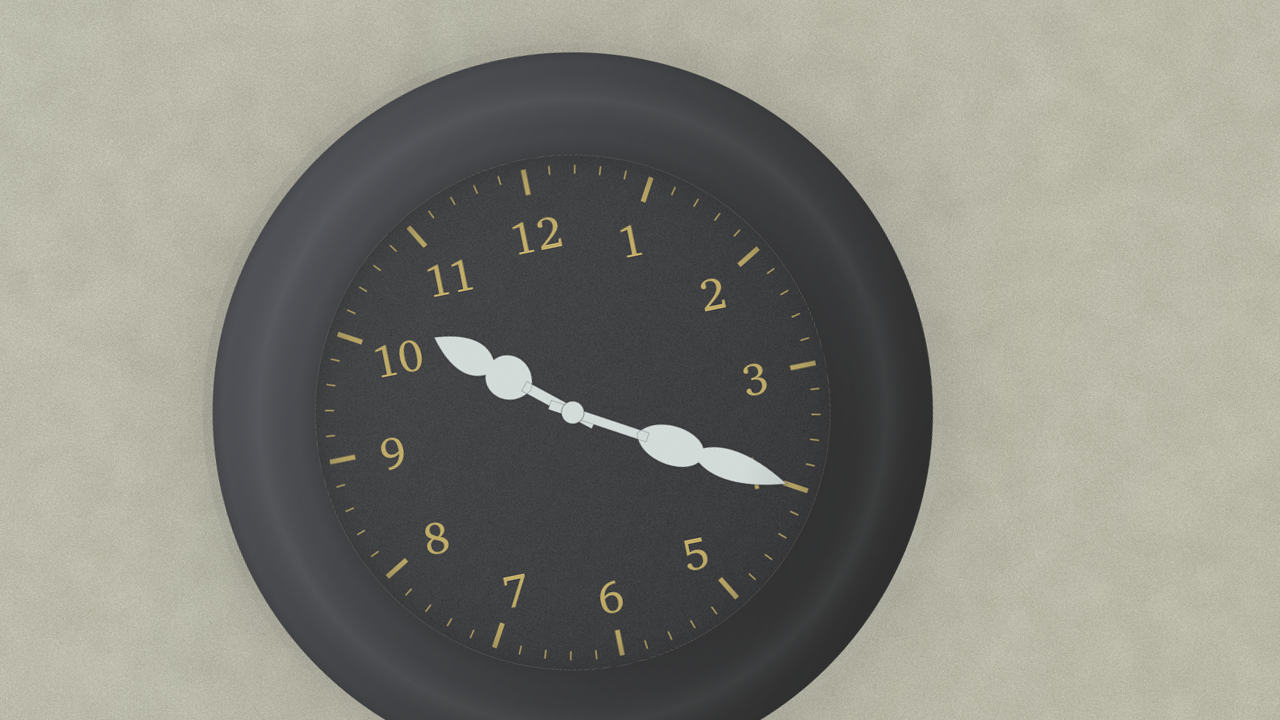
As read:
**10:20**
